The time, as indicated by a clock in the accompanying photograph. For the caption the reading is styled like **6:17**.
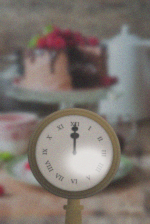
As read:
**12:00**
